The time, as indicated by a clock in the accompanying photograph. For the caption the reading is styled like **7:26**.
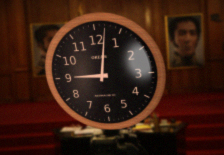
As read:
**9:02**
